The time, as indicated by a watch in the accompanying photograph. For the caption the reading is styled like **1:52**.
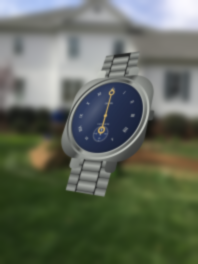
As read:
**6:00**
